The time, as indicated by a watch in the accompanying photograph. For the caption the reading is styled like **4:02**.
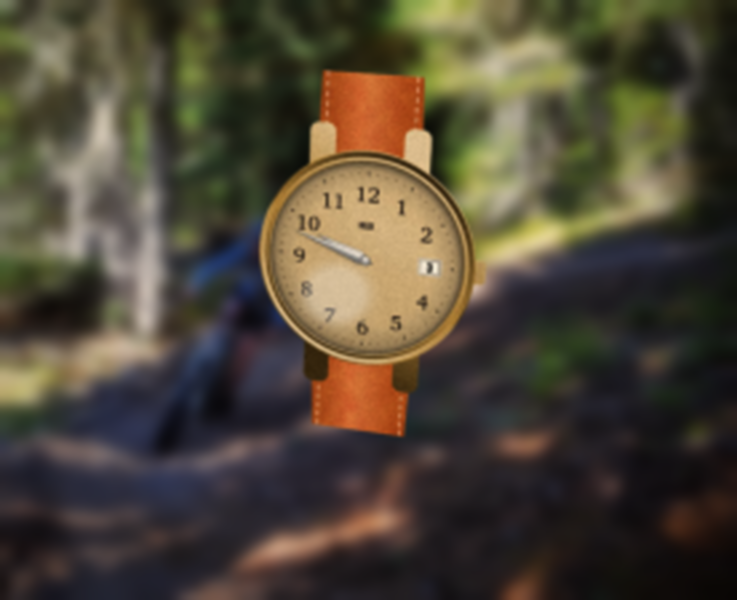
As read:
**9:48**
